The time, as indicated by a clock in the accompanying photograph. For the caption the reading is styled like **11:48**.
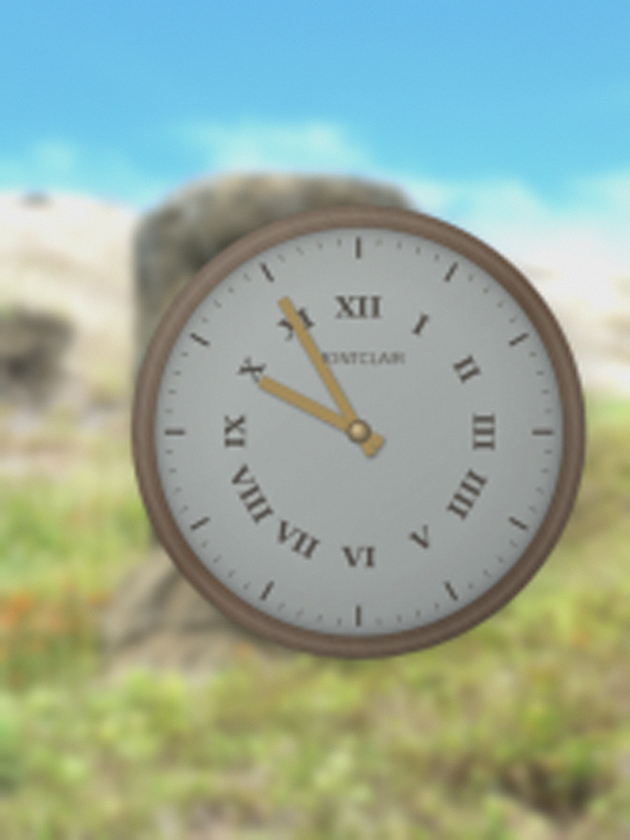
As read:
**9:55**
